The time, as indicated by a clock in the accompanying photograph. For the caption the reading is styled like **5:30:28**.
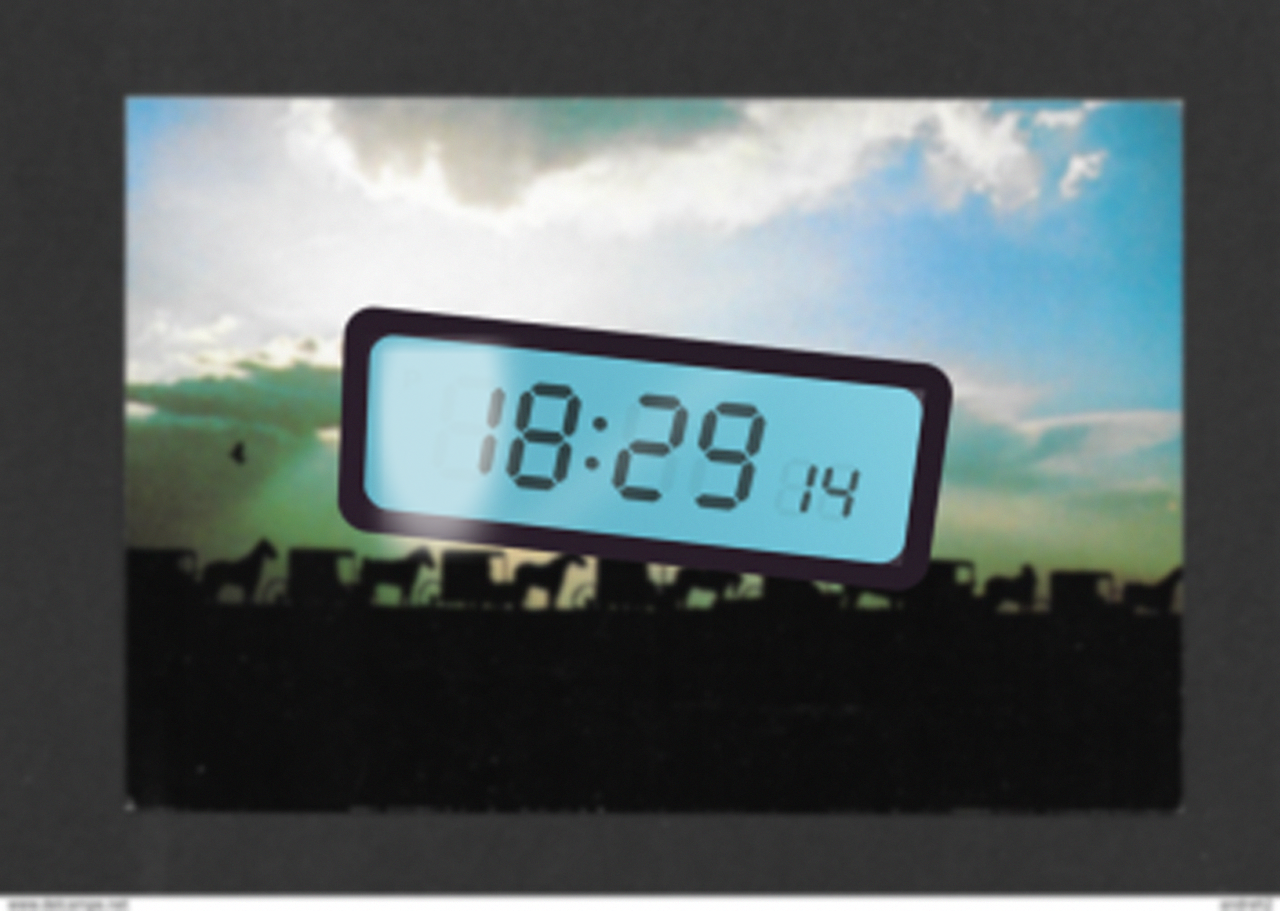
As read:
**18:29:14**
